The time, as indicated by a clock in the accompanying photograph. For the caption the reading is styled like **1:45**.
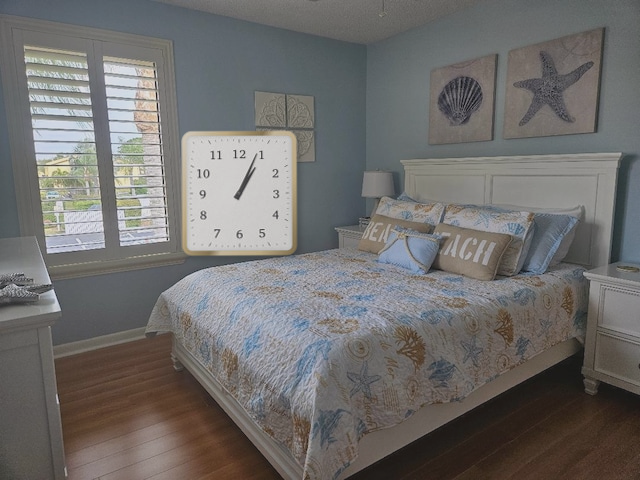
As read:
**1:04**
